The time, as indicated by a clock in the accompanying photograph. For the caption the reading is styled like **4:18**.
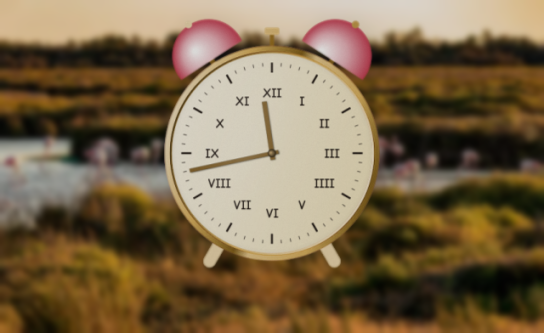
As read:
**11:43**
